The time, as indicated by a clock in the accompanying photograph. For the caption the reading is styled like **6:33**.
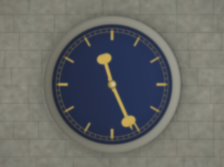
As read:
**11:26**
